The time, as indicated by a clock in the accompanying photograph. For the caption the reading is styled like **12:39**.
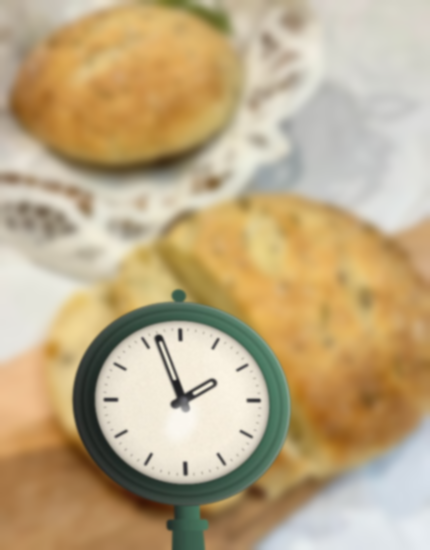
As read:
**1:57**
